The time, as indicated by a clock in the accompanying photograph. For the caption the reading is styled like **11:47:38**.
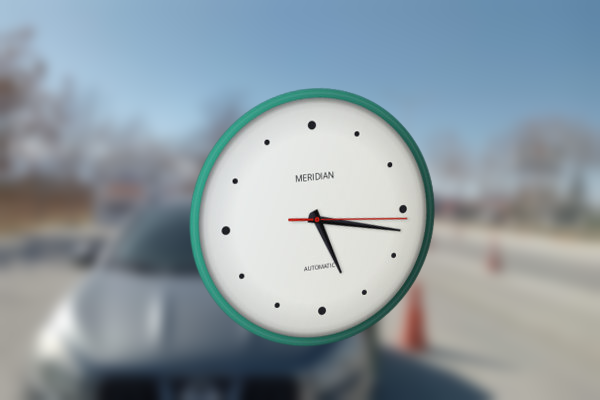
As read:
**5:17:16**
